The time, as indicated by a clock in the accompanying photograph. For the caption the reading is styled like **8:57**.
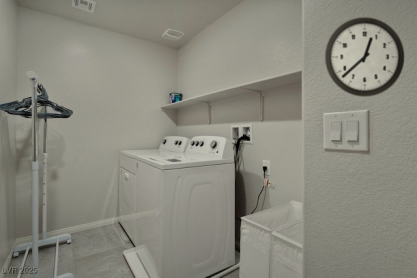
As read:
**12:38**
